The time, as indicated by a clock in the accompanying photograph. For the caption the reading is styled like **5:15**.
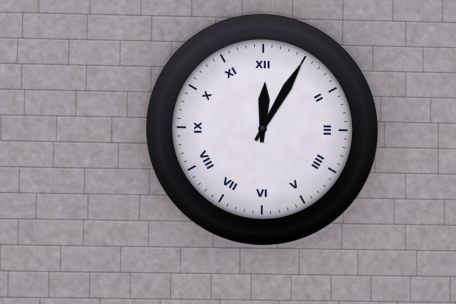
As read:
**12:05**
